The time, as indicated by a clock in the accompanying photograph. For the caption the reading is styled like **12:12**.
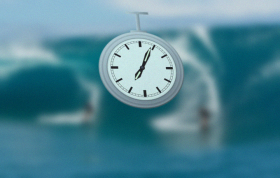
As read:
**7:04**
